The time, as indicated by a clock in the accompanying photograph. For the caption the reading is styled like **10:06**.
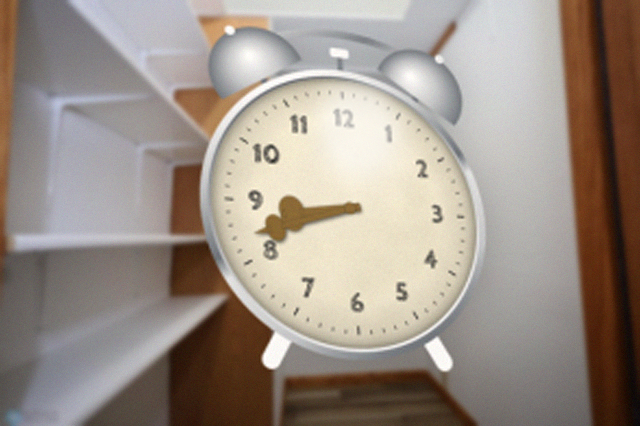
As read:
**8:42**
